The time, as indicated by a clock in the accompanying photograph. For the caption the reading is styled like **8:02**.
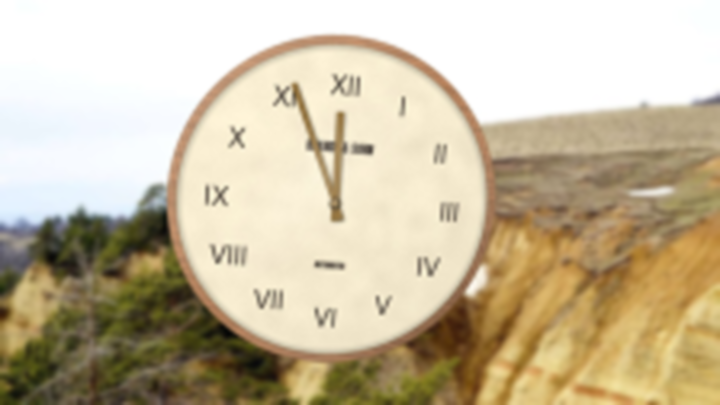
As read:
**11:56**
